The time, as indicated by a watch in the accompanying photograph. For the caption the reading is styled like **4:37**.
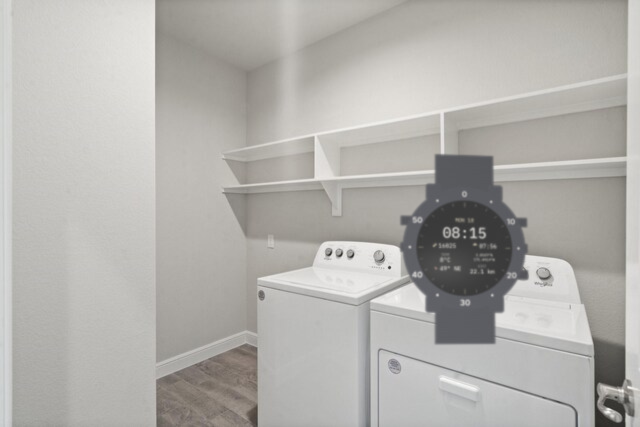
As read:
**8:15**
